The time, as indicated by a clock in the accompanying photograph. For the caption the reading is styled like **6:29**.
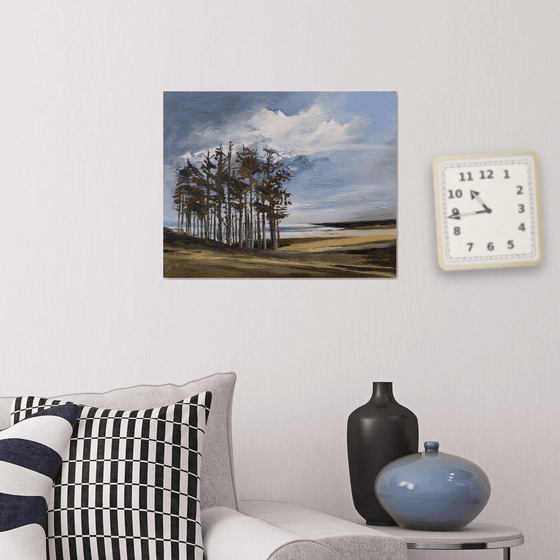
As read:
**10:44**
